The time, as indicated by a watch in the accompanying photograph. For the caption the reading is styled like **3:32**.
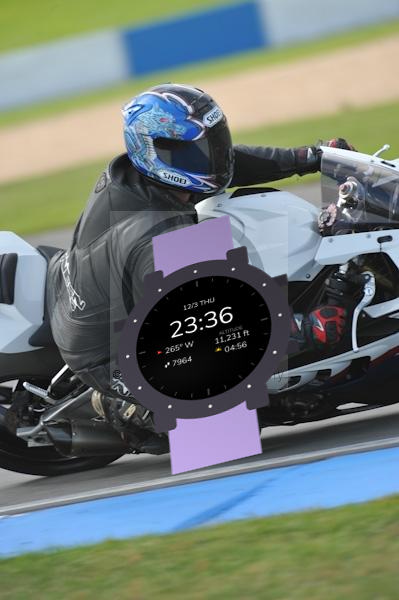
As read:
**23:36**
